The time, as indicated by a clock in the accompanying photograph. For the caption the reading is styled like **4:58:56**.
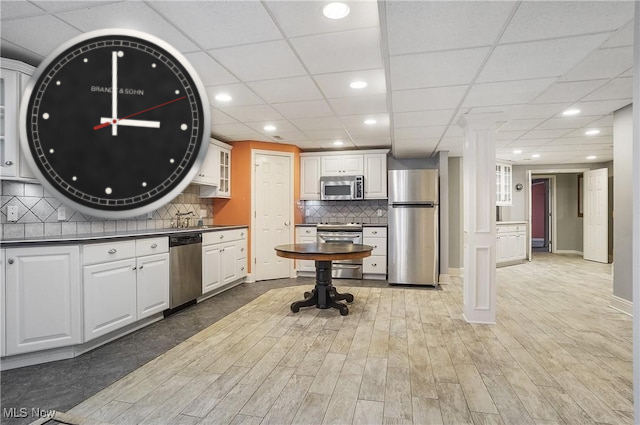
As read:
**2:59:11**
